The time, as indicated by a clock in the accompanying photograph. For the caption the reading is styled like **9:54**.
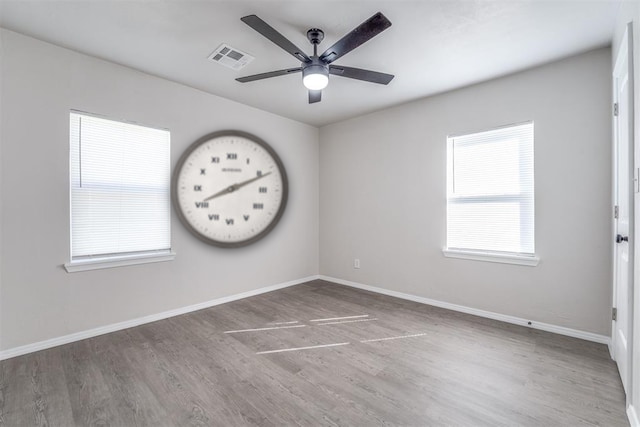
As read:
**8:11**
